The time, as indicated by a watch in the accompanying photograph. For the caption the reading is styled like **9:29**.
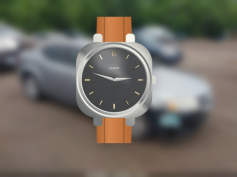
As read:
**2:48**
